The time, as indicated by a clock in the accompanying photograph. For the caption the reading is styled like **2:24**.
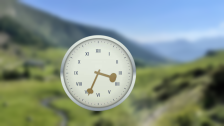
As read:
**3:34**
